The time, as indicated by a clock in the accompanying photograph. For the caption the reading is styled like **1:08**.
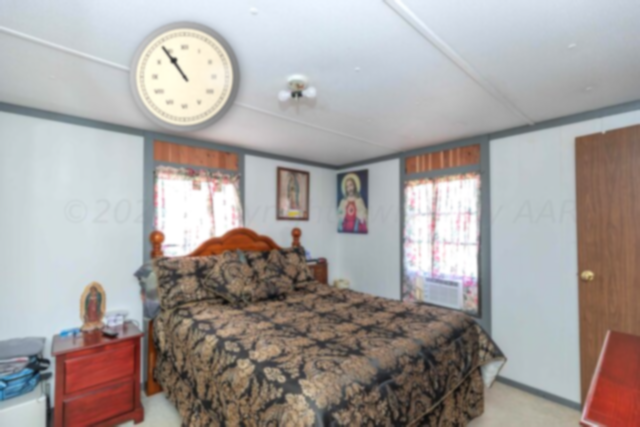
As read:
**10:54**
